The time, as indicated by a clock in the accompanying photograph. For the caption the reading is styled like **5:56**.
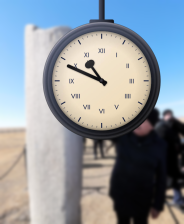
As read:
**10:49**
